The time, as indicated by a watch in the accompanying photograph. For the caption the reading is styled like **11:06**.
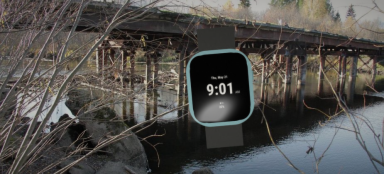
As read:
**9:01**
